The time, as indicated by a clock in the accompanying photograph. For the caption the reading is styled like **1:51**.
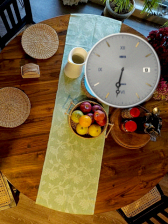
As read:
**6:32**
